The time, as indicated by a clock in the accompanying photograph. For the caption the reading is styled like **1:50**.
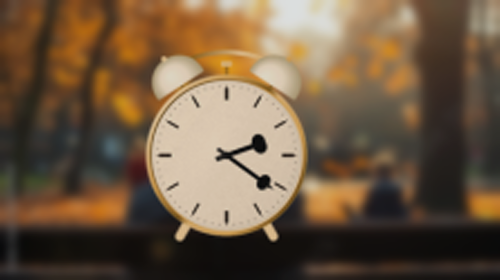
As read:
**2:21**
